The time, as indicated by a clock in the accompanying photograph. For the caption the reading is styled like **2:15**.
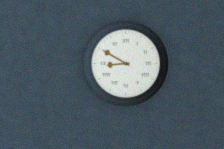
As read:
**8:50**
